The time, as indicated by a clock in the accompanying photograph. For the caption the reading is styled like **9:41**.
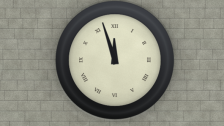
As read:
**11:57**
